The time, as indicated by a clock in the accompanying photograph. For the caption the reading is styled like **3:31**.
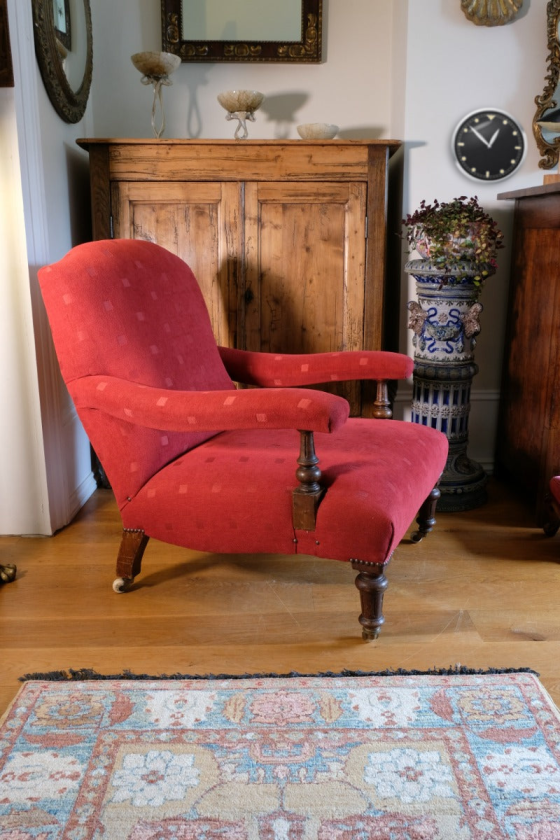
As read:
**12:52**
